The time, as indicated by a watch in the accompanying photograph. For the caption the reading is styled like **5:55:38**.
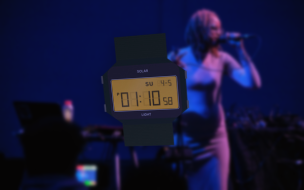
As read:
**1:10:58**
